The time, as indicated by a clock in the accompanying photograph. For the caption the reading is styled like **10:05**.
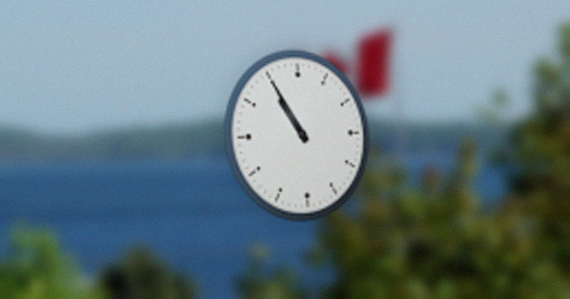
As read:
**10:55**
